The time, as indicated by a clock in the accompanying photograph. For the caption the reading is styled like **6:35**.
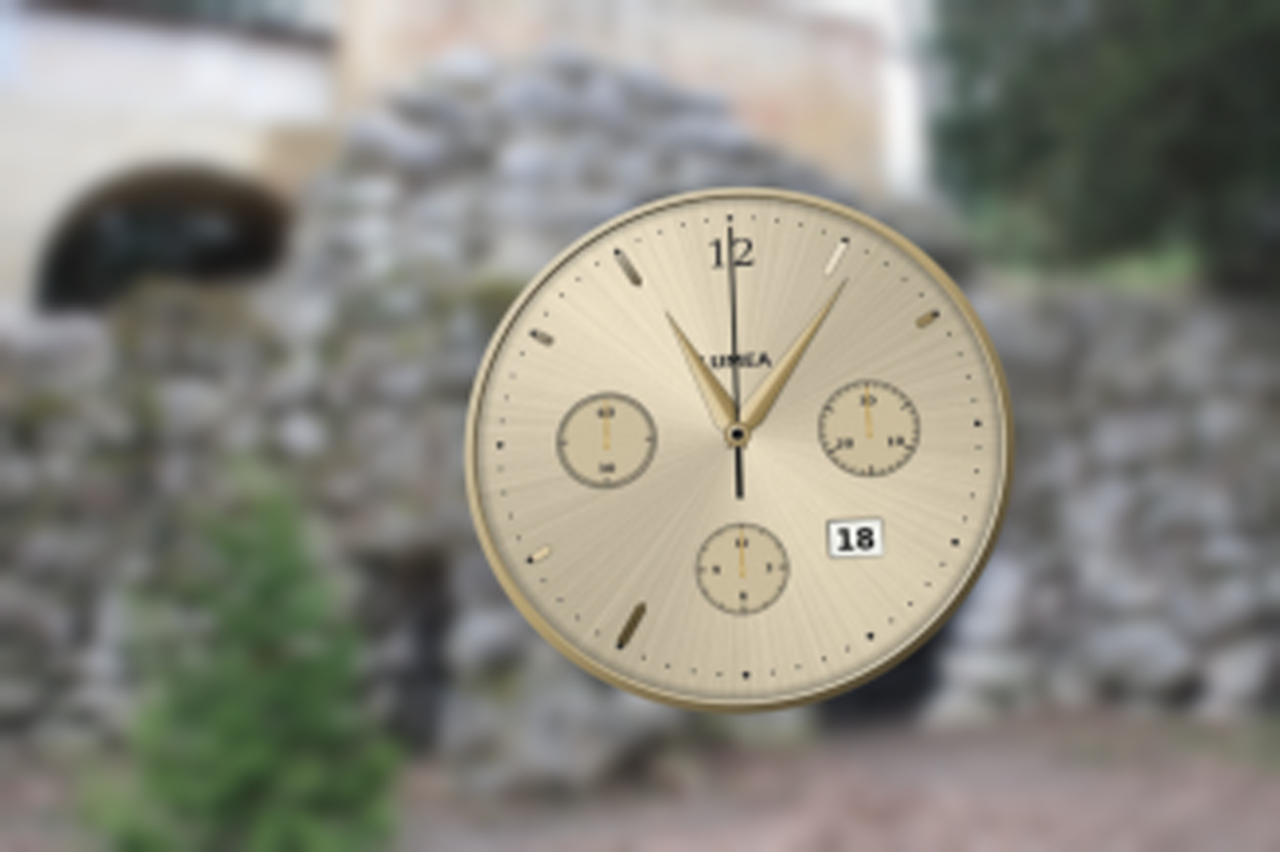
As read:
**11:06**
